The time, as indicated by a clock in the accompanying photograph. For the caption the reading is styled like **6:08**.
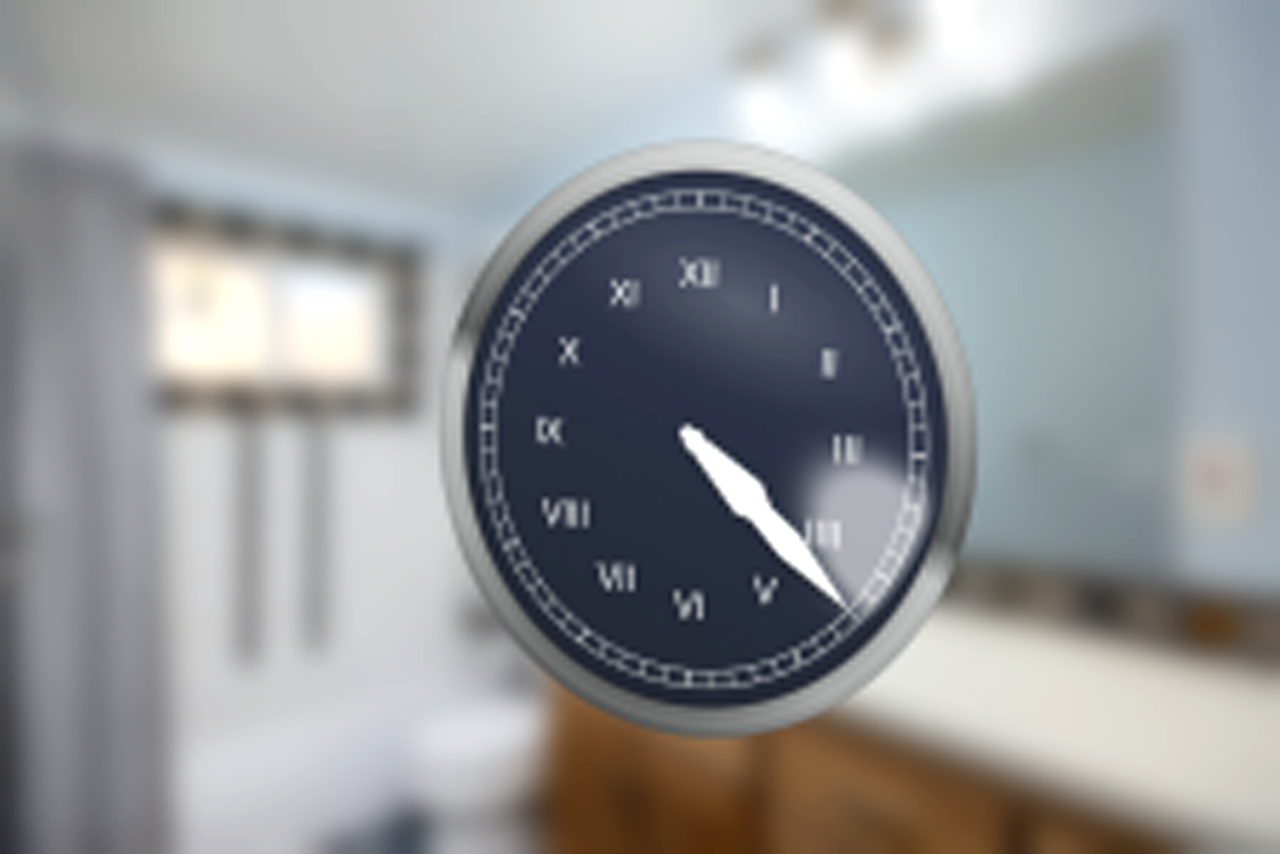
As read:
**4:22**
